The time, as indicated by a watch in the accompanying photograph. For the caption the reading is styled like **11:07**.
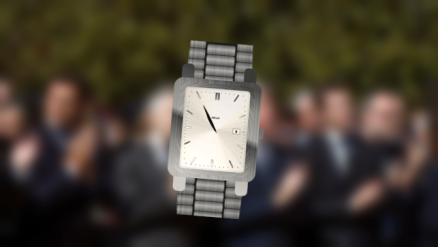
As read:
**10:55**
